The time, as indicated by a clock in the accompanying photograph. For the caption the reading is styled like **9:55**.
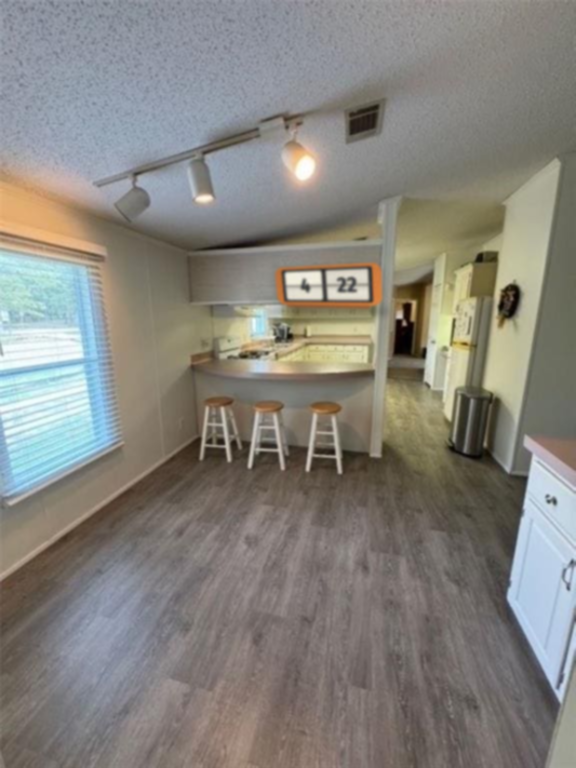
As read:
**4:22**
